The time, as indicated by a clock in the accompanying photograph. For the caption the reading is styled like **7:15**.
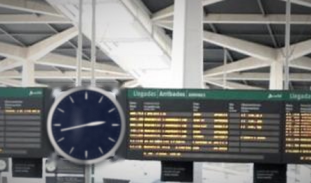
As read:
**2:43**
